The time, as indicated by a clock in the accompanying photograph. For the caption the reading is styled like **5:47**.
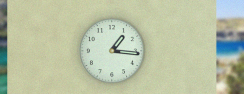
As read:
**1:16**
